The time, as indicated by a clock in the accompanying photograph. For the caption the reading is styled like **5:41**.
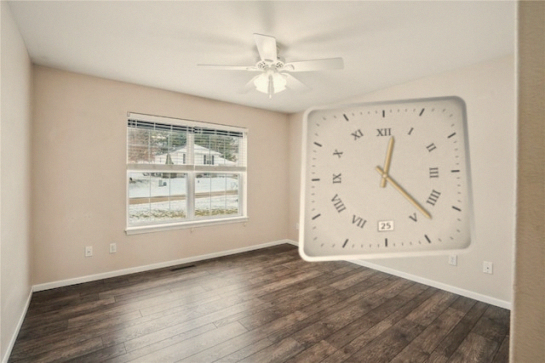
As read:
**12:23**
